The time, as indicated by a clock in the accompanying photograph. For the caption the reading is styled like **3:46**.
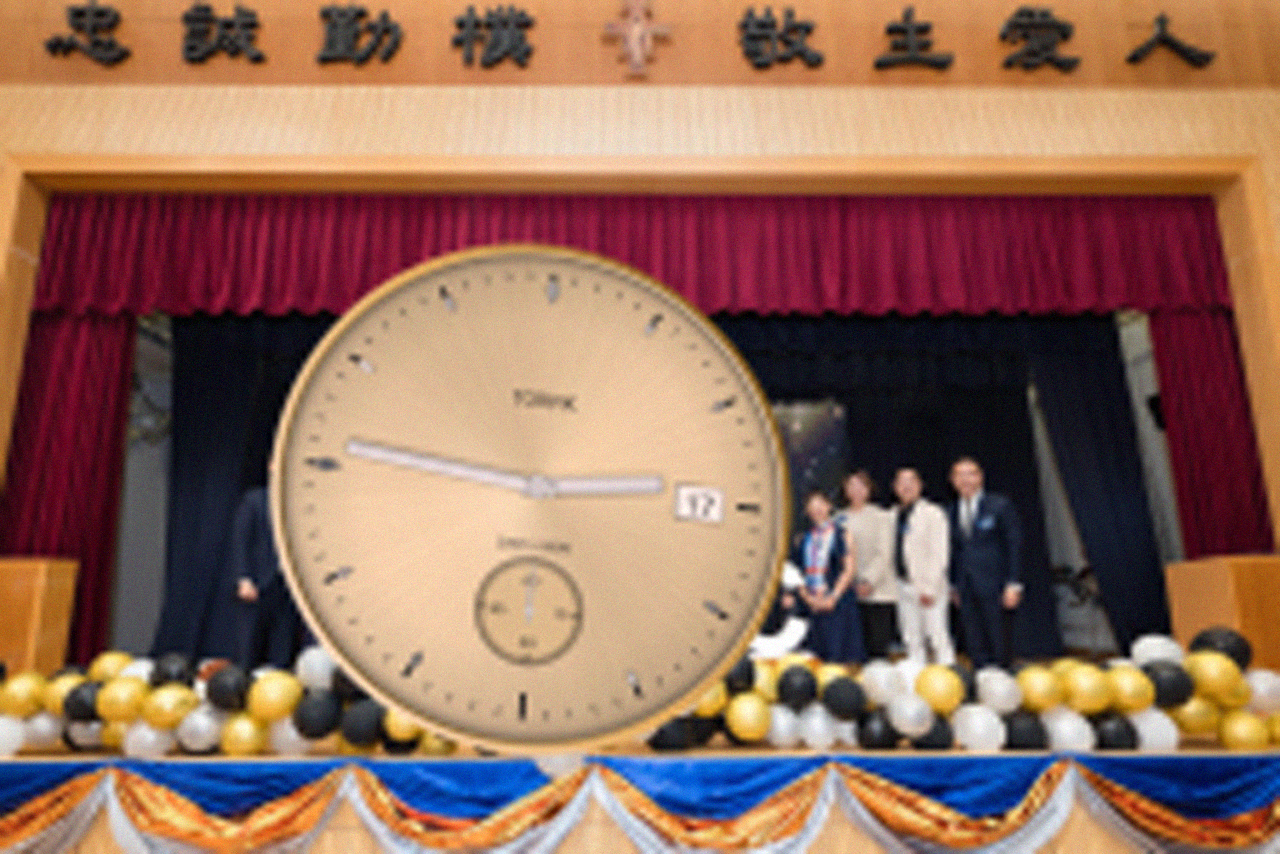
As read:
**2:46**
